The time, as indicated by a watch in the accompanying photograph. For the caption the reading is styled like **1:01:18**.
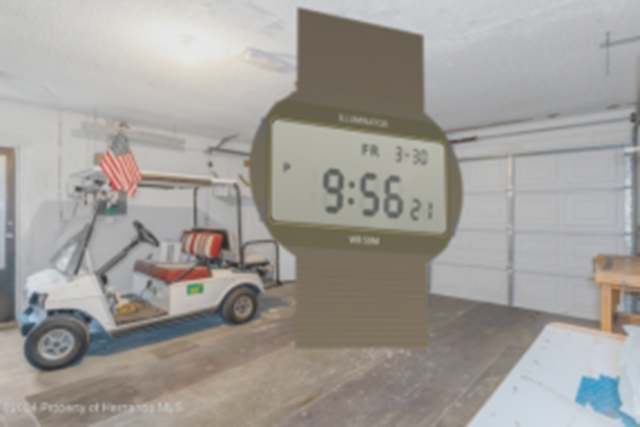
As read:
**9:56:21**
